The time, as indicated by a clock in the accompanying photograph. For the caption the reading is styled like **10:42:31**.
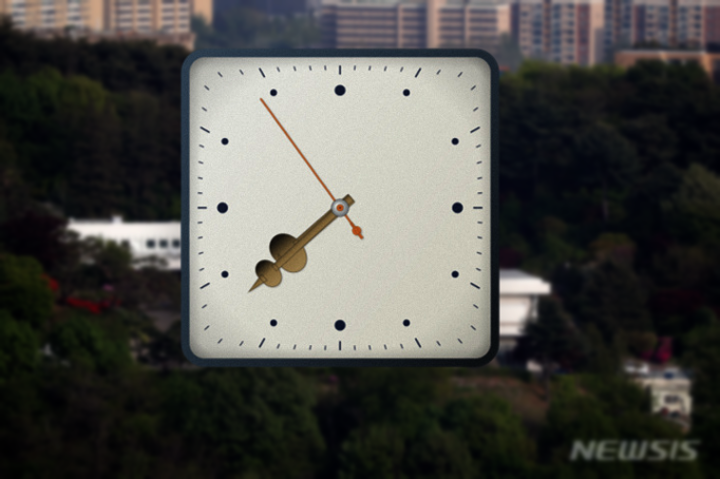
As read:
**7:37:54**
